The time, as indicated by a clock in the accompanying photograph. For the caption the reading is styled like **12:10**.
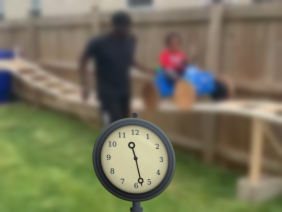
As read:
**11:28**
